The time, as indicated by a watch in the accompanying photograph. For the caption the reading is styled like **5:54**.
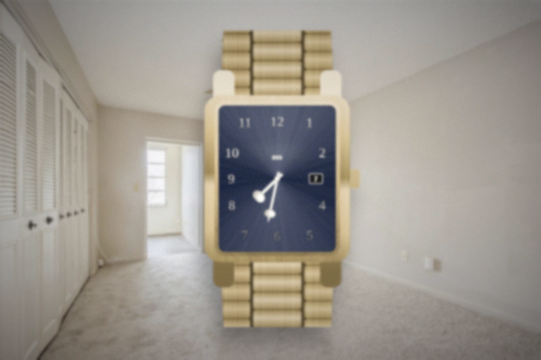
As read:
**7:32**
